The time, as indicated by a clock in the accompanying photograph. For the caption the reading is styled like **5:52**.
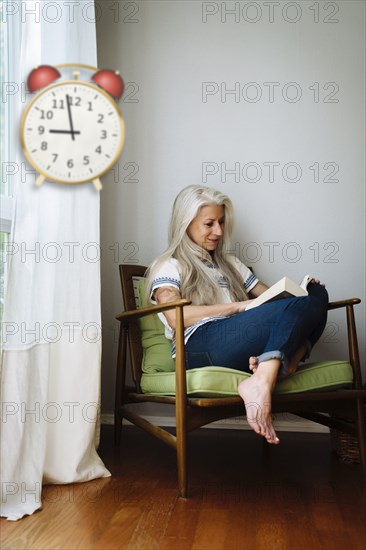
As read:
**8:58**
